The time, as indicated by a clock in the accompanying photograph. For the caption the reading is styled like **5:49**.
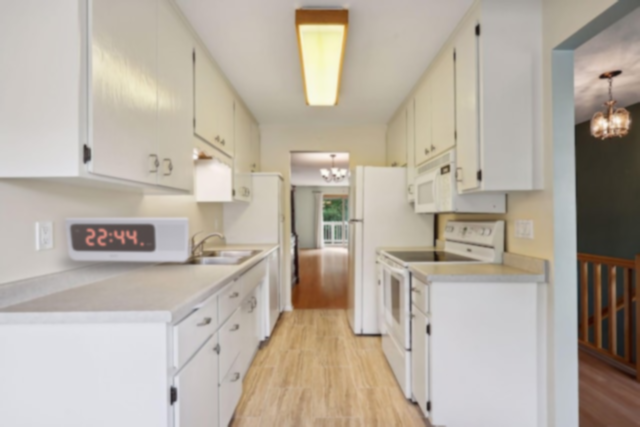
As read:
**22:44**
